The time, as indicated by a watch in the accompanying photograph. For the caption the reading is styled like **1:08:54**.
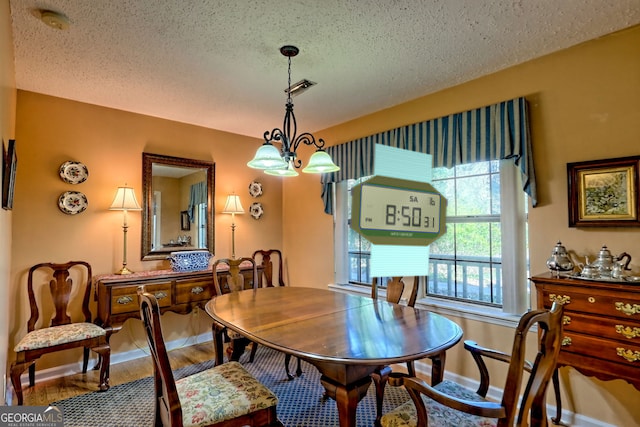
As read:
**8:50:31**
